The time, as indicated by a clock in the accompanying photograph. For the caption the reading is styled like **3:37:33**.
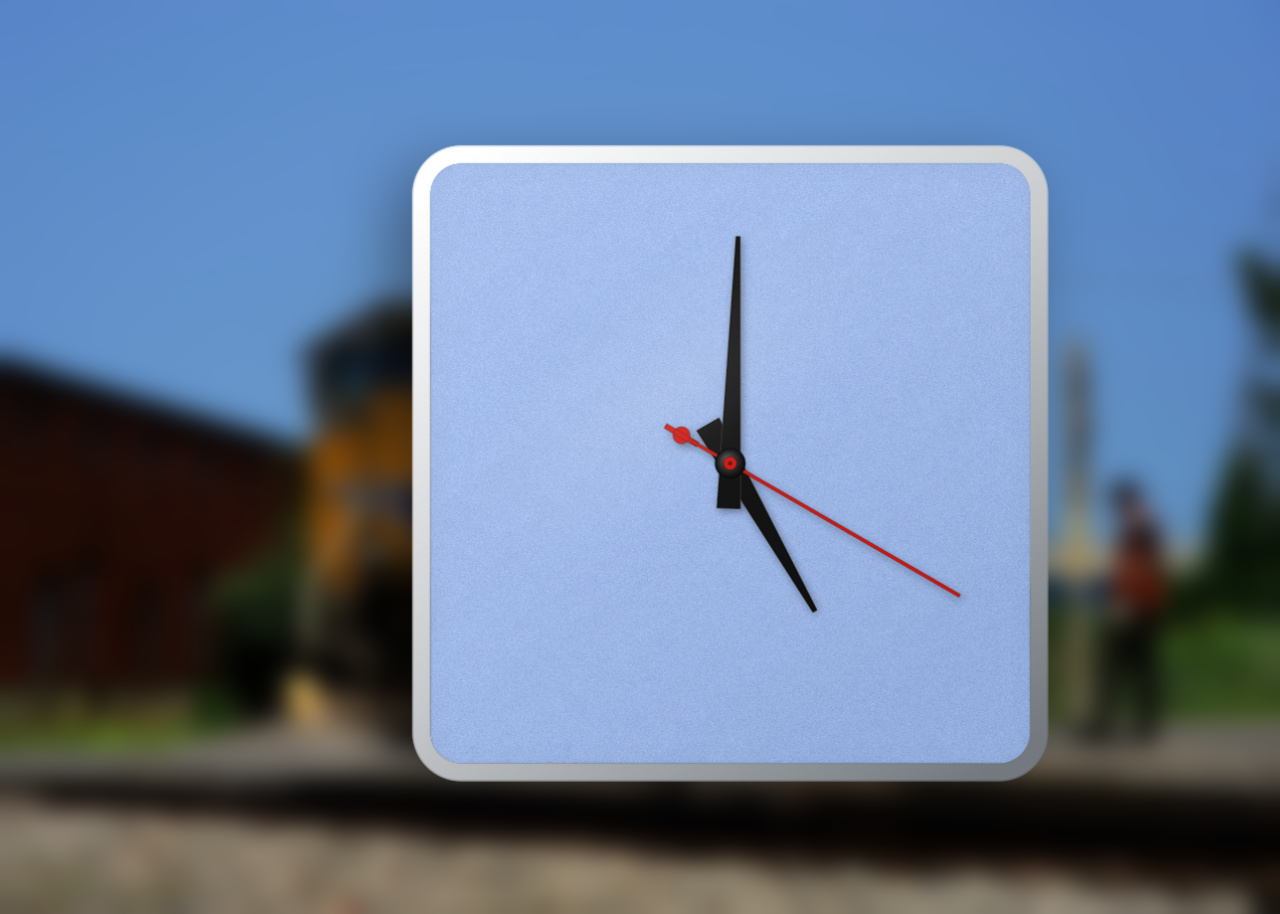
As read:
**5:00:20**
